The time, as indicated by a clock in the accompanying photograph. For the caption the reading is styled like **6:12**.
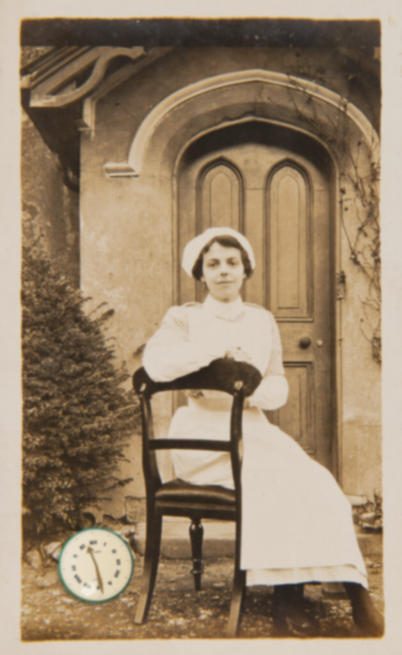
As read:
**11:29**
